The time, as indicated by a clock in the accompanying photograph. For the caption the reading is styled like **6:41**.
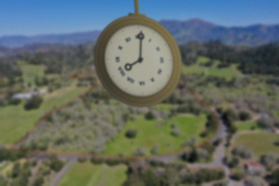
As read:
**8:01**
